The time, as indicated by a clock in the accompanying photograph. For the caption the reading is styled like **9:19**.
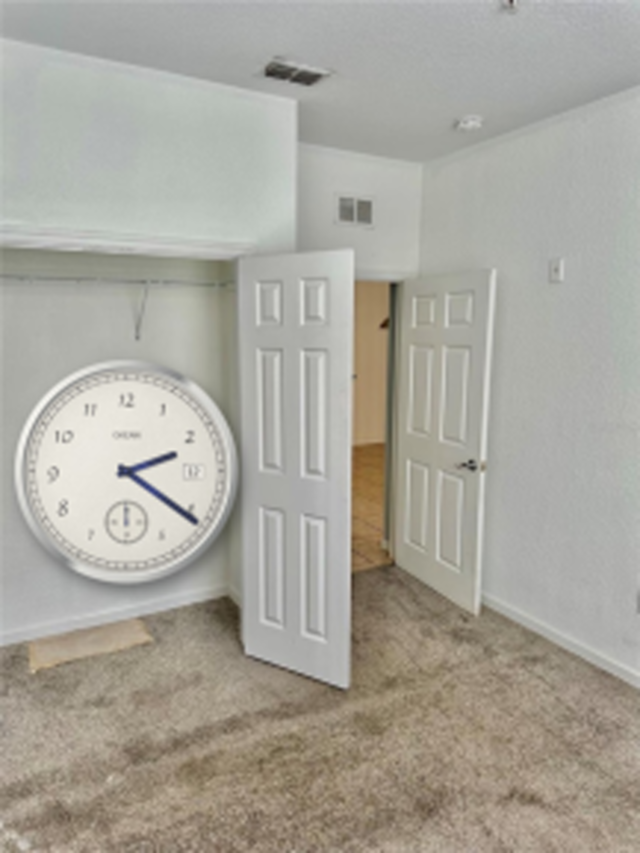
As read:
**2:21**
